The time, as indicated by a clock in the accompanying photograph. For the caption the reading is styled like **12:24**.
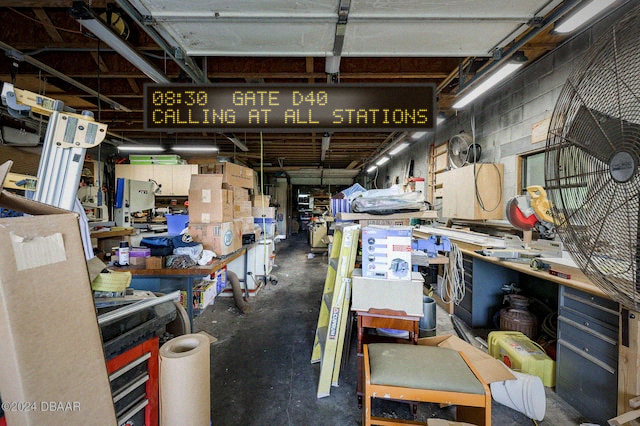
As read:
**8:30**
